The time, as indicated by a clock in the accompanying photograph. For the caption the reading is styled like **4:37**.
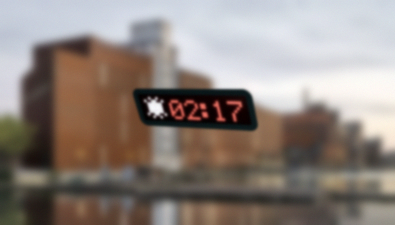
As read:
**2:17**
